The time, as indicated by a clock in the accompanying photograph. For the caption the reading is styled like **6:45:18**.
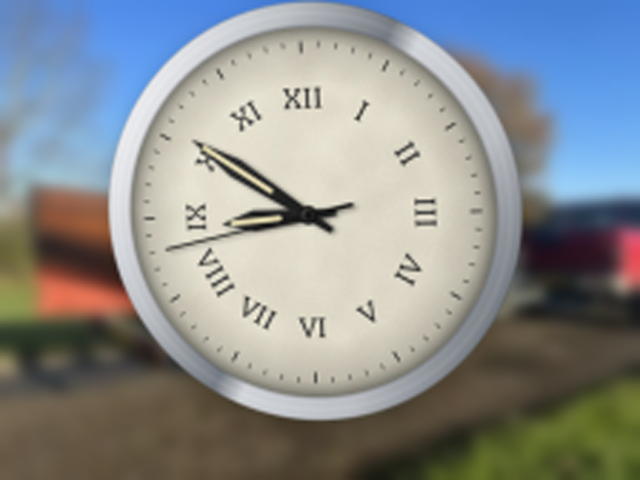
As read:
**8:50:43**
